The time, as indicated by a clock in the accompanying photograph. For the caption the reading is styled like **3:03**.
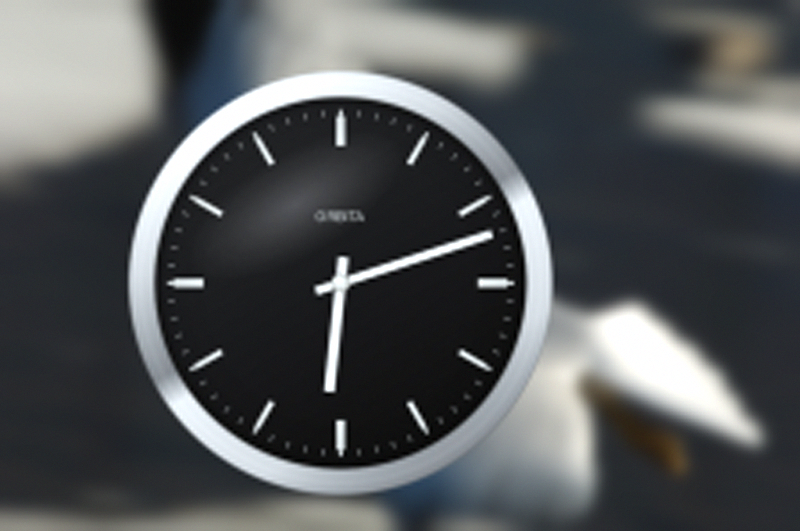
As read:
**6:12**
